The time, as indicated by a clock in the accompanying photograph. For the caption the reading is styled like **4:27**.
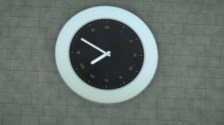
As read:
**7:50**
